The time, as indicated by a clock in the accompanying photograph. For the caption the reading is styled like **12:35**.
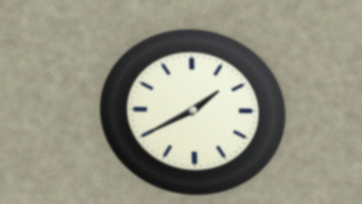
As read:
**1:40**
